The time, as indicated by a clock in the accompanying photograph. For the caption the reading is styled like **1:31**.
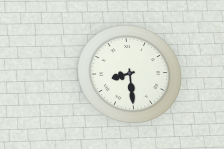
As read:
**8:30**
